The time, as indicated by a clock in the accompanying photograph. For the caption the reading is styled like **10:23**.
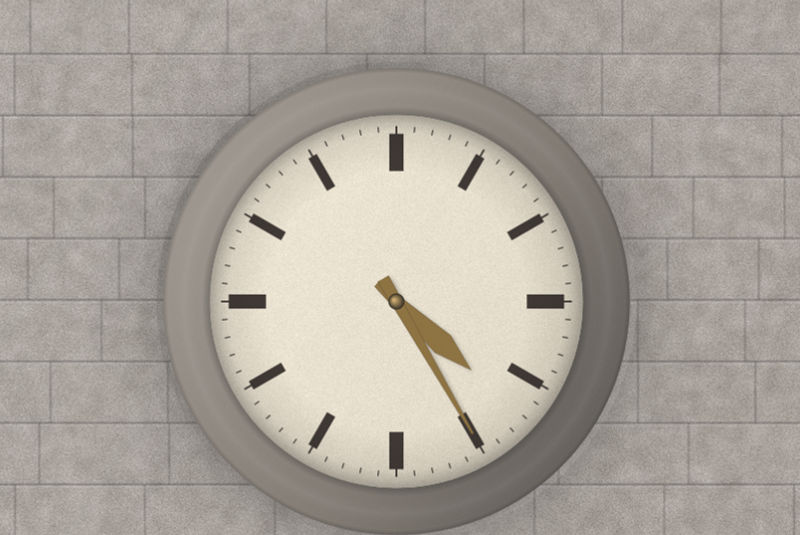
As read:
**4:25**
